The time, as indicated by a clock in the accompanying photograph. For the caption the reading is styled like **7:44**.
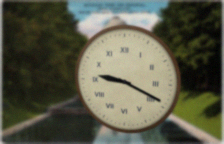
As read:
**9:19**
